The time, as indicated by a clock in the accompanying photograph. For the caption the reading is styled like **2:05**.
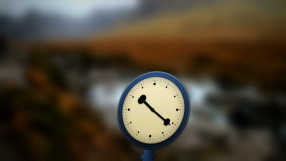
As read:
**10:21**
